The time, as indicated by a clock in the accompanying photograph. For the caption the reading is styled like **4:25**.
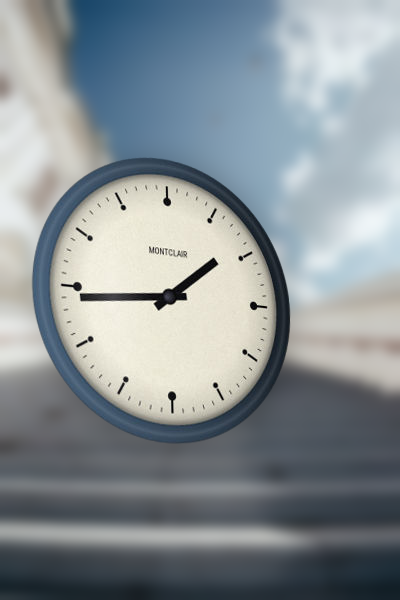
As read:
**1:44**
